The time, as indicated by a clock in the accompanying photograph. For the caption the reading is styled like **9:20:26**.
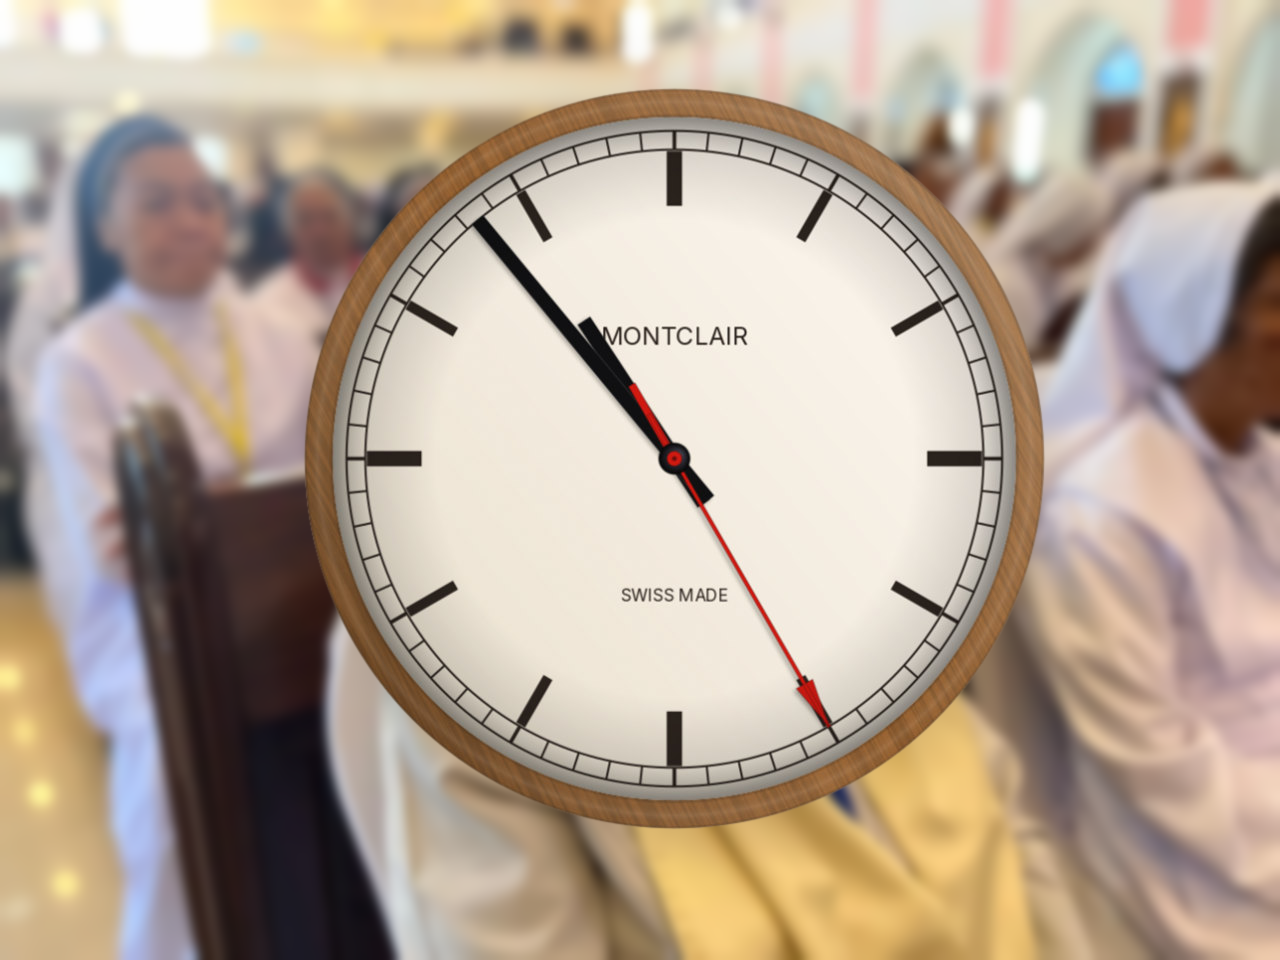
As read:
**10:53:25**
